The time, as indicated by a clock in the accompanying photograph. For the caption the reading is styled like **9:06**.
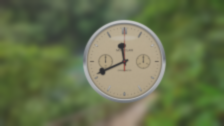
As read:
**11:41**
